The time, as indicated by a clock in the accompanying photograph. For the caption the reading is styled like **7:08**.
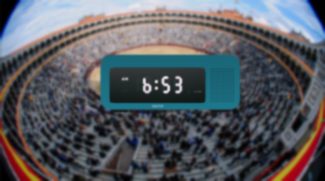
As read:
**6:53**
